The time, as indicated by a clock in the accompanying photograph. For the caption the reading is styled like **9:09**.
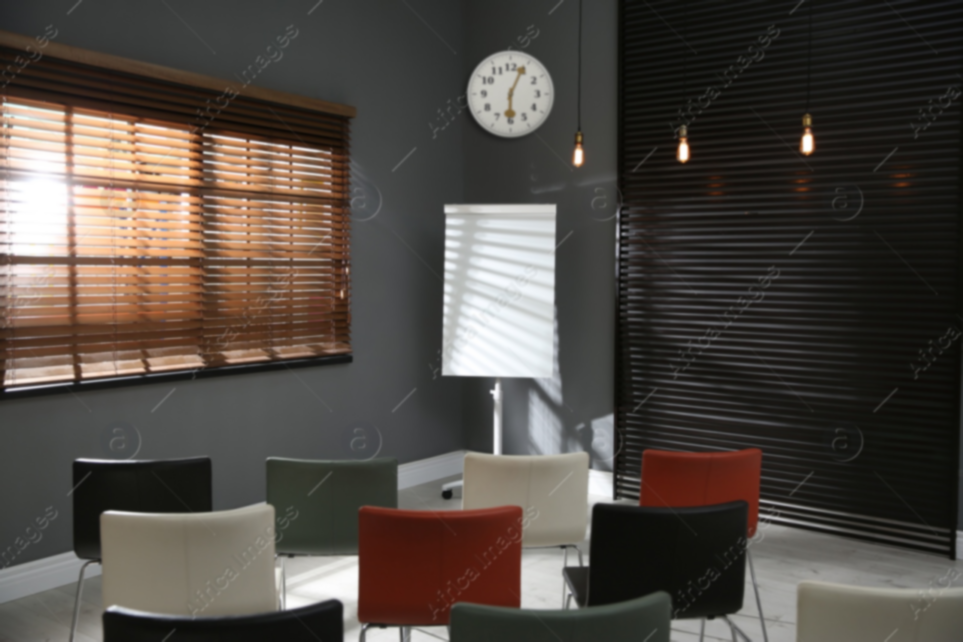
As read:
**6:04**
